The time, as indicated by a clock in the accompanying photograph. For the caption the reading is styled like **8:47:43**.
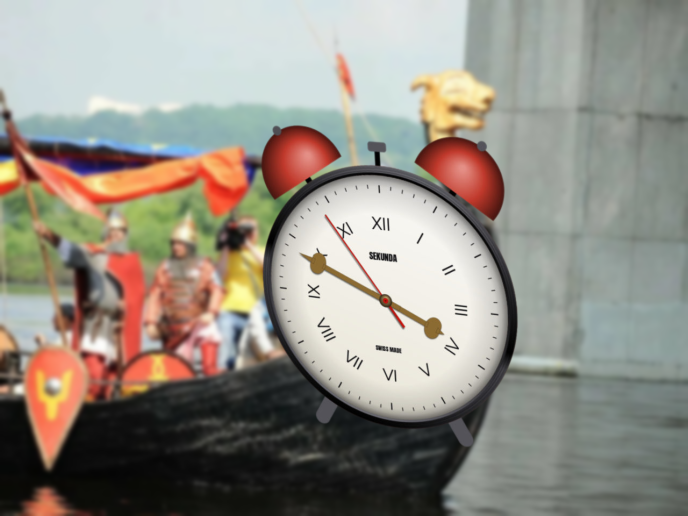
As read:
**3:48:54**
